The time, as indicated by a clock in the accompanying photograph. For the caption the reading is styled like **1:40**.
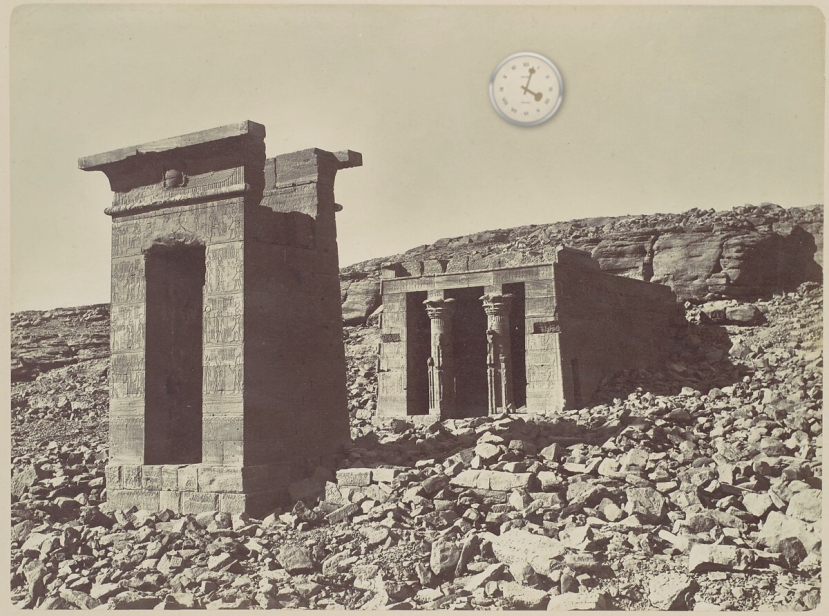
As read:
**4:03**
